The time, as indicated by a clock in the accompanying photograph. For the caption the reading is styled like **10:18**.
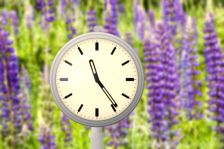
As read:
**11:24**
